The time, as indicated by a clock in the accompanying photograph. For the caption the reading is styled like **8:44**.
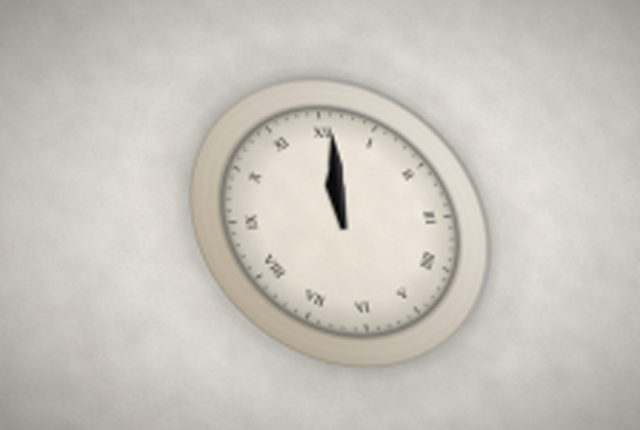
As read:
**12:01**
